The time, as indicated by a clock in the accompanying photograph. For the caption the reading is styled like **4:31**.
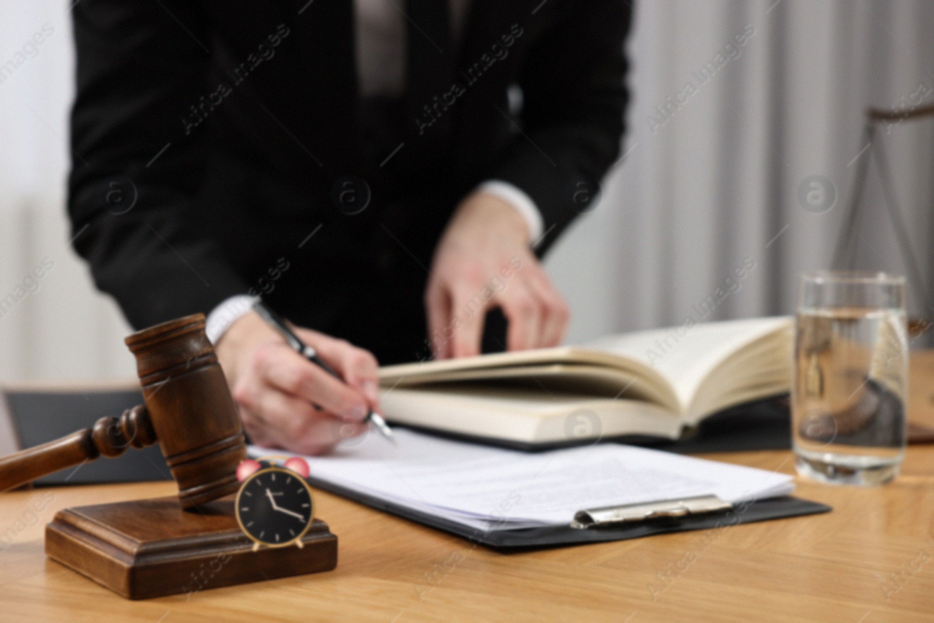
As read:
**11:19**
